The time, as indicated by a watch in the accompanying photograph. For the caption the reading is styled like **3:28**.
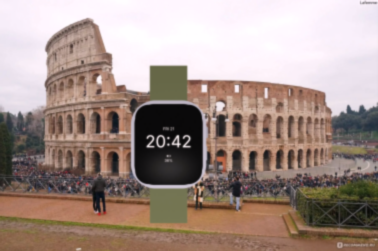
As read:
**20:42**
